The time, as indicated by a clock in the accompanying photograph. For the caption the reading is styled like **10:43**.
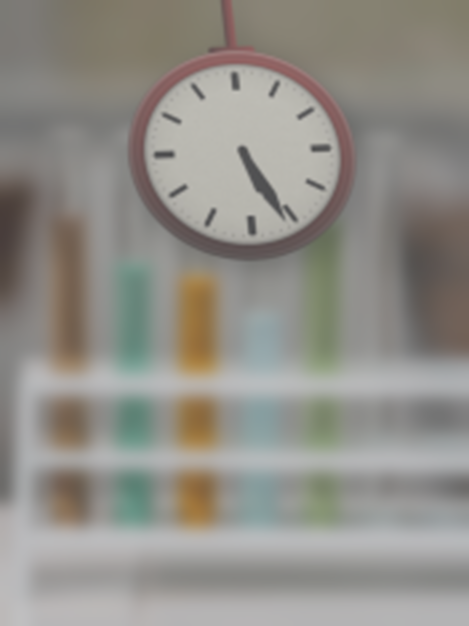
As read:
**5:26**
